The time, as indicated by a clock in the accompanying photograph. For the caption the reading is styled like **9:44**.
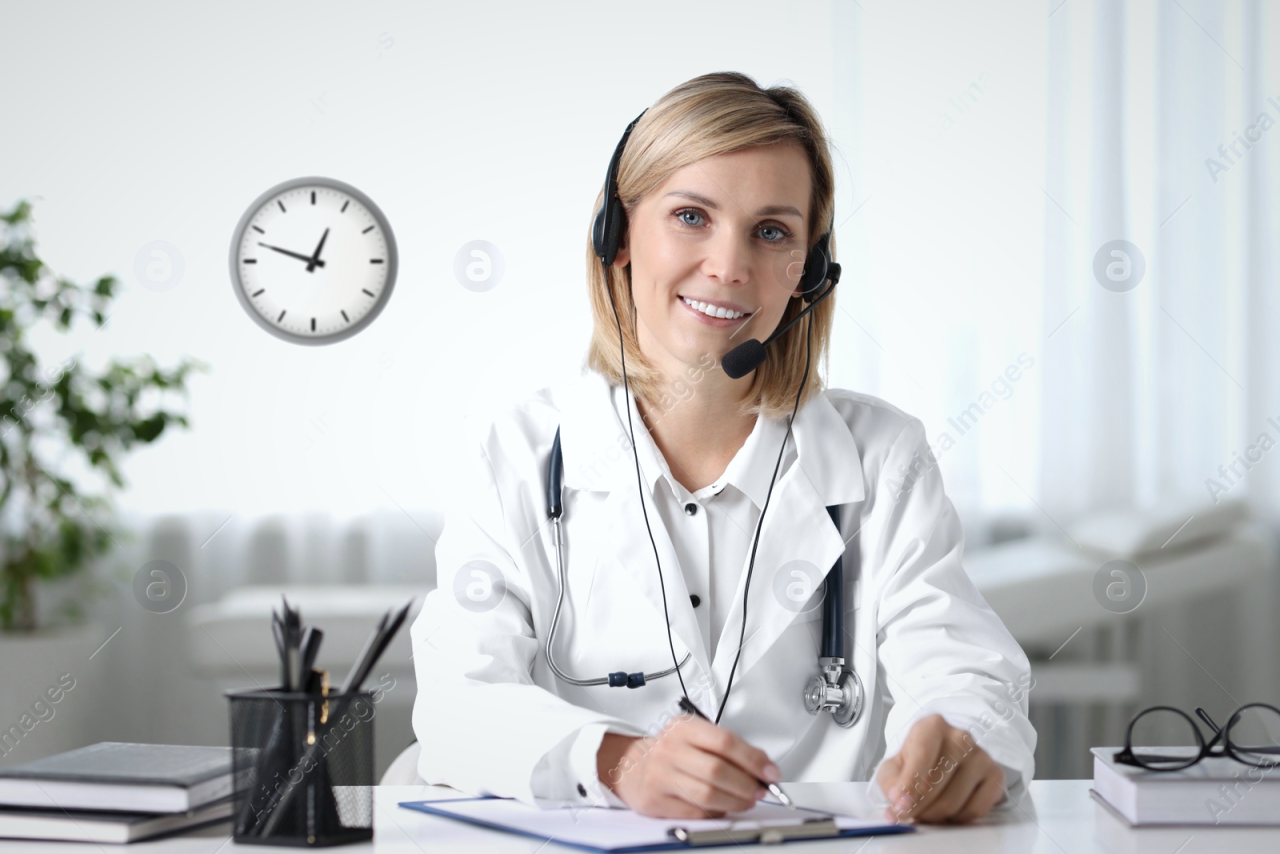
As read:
**12:48**
